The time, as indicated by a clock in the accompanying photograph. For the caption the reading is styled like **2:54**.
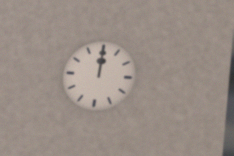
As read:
**12:00**
